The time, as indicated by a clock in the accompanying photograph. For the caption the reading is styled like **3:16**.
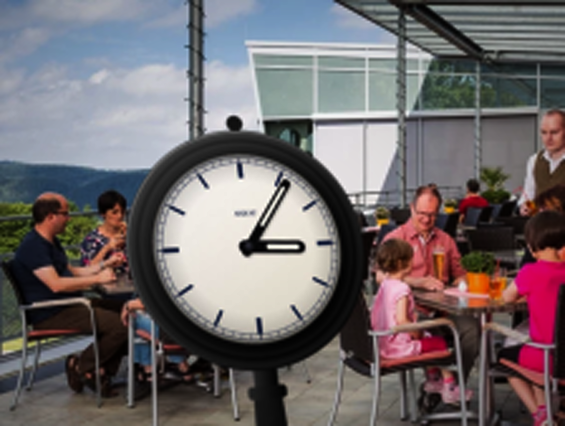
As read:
**3:06**
